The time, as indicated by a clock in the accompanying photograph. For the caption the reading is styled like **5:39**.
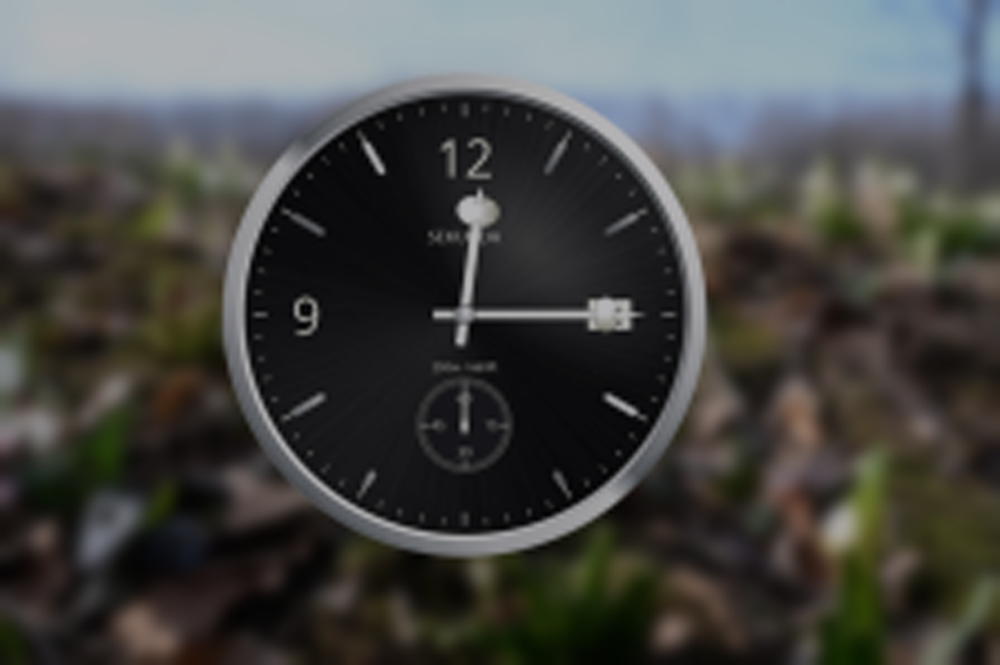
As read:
**12:15**
